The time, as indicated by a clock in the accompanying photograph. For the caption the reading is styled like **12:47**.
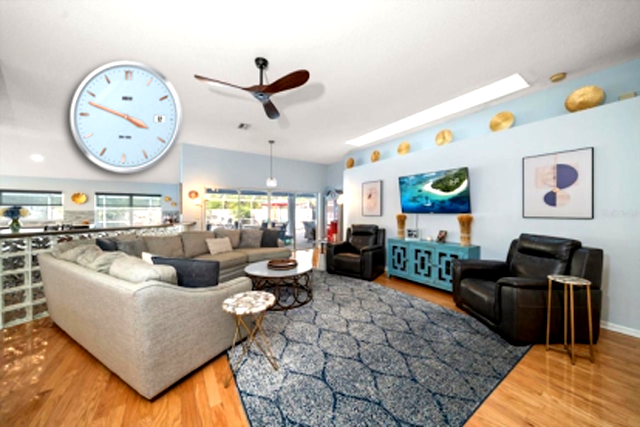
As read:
**3:48**
